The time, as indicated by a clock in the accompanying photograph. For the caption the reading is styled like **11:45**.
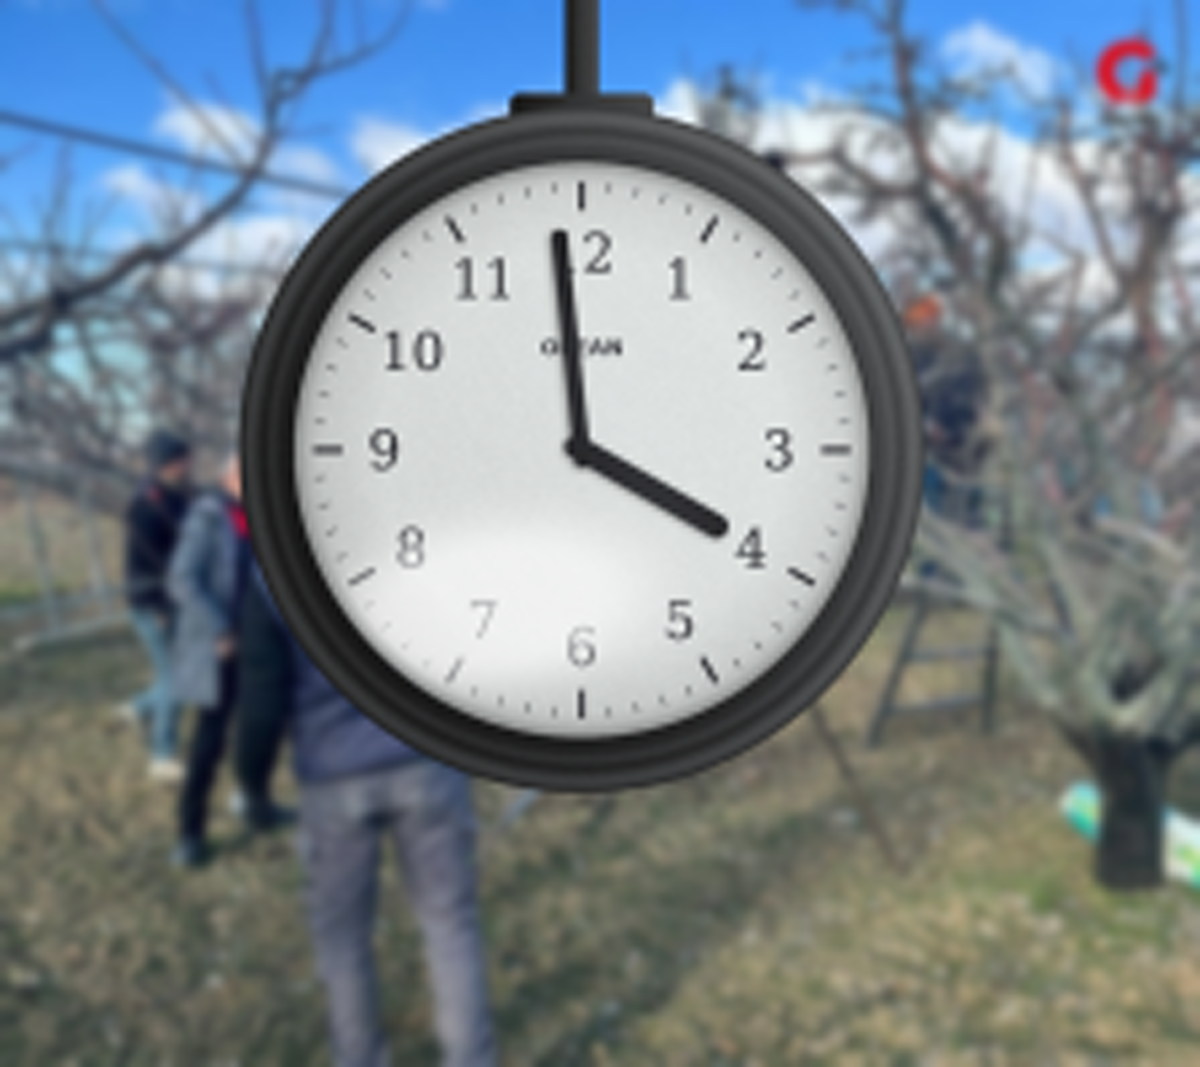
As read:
**3:59**
